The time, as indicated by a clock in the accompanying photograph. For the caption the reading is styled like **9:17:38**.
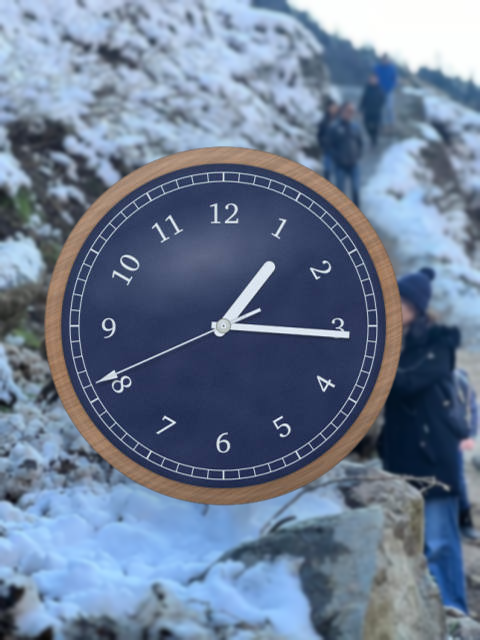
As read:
**1:15:41**
